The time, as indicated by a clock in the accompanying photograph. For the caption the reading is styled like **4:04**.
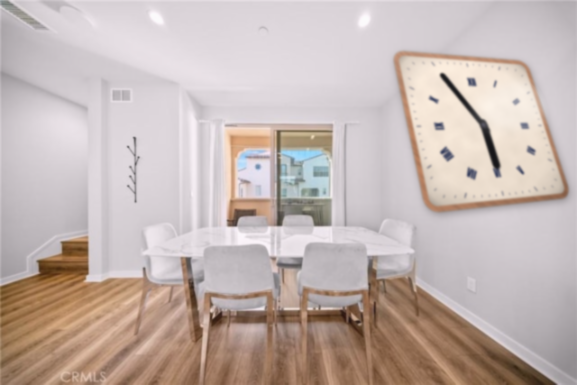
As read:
**5:55**
